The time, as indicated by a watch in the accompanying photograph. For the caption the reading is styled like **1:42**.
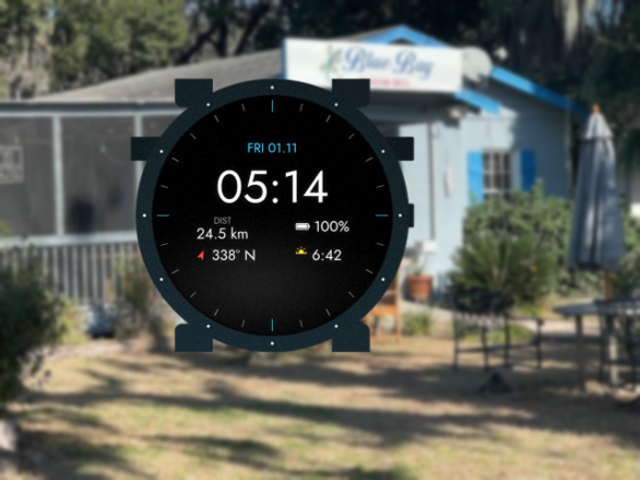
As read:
**5:14**
